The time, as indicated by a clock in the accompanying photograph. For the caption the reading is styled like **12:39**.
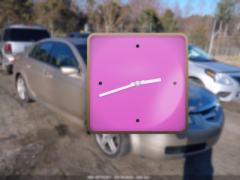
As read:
**2:42**
